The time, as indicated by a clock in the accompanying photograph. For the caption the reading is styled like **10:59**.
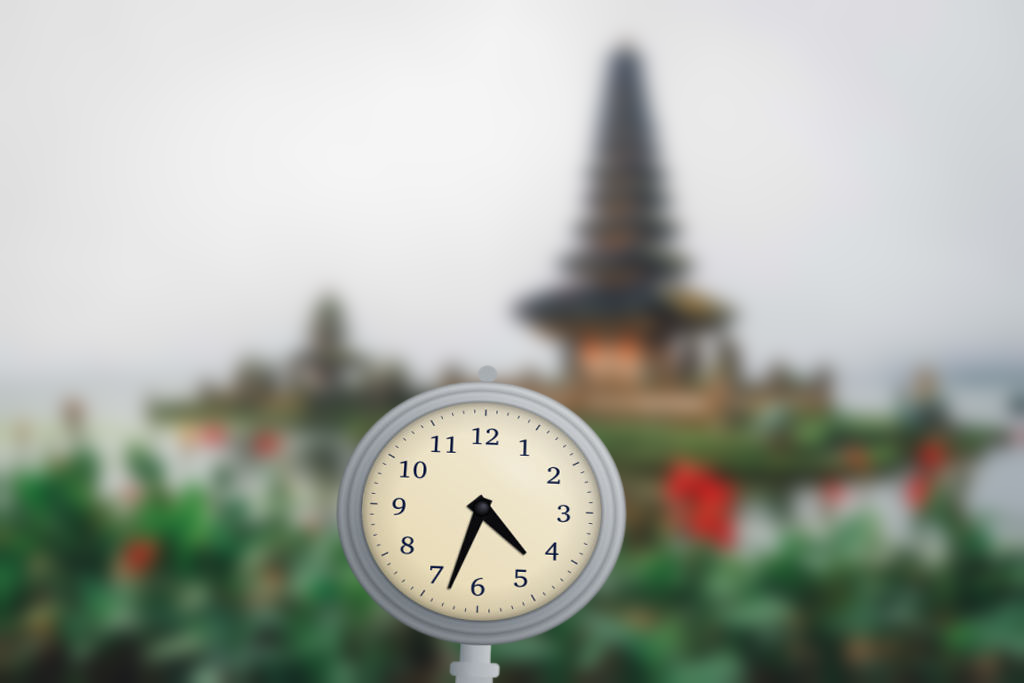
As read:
**4:33**
